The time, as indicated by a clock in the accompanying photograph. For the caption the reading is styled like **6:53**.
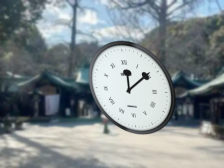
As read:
**12:09**
